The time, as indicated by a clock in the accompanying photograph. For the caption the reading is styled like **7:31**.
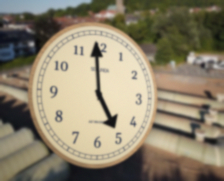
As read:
**4:59**
